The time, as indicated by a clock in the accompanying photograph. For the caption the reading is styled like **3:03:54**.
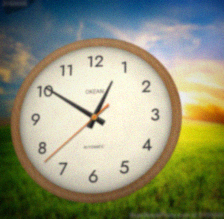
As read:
**12:50:38**
